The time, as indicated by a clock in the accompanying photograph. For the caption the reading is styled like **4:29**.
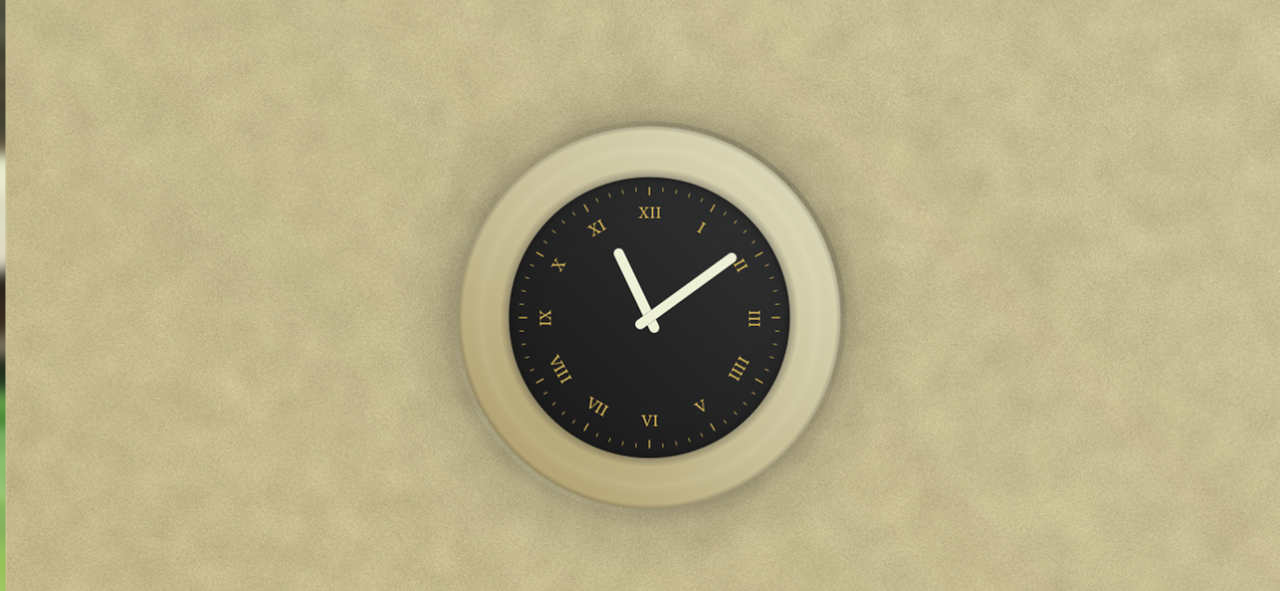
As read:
**11:09**
